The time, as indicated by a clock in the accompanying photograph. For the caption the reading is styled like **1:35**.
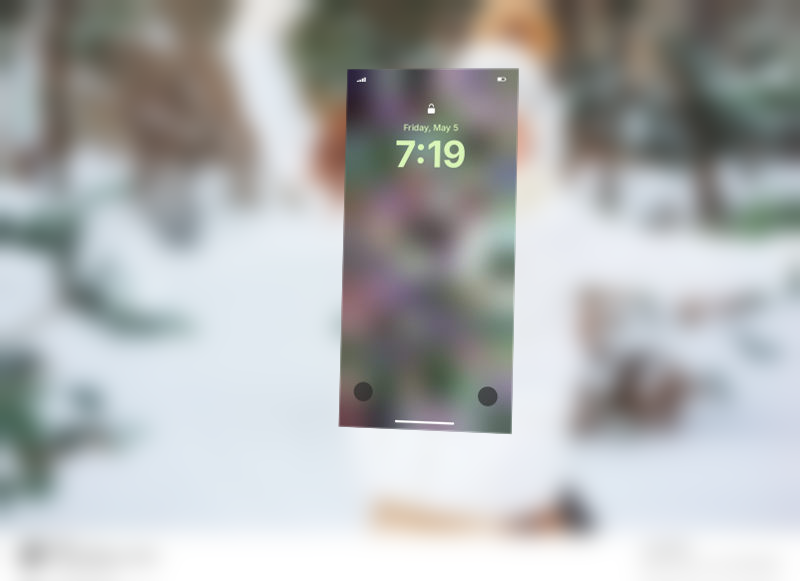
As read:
**7:19**
